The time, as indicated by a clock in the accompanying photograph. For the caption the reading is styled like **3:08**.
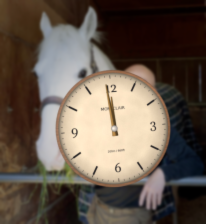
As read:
**11:59**
